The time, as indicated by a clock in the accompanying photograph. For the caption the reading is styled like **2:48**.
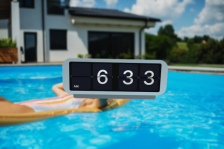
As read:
**6:33**
